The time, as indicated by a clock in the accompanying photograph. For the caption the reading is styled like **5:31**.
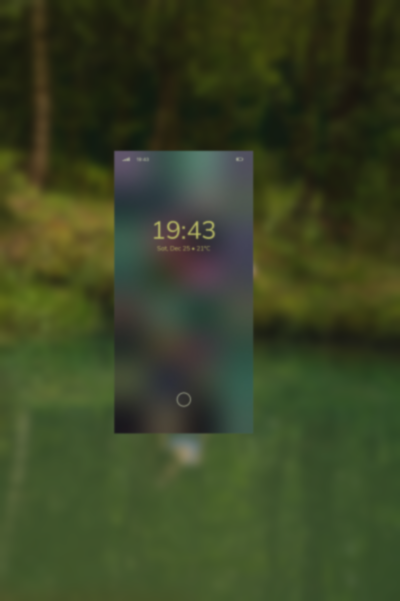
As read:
**19:43**
